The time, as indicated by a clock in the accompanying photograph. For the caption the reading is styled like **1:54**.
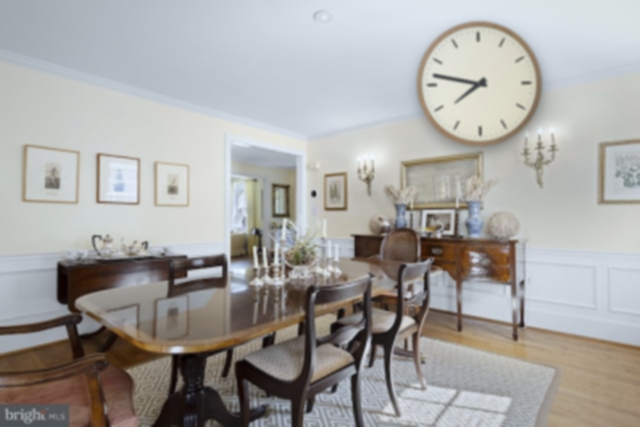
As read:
**7:47**
